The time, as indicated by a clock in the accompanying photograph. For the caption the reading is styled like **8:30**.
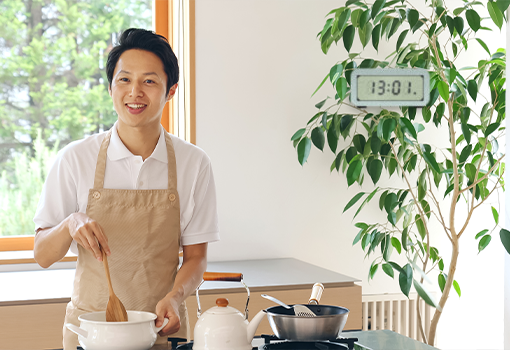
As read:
**13:01**
